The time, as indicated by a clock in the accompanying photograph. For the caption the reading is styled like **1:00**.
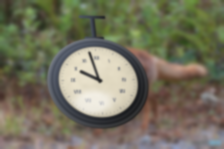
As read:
**9:58**
